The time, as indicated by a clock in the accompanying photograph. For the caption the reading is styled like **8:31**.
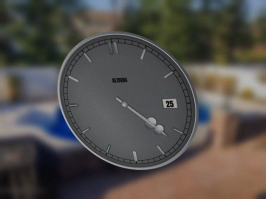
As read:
**4:22**
